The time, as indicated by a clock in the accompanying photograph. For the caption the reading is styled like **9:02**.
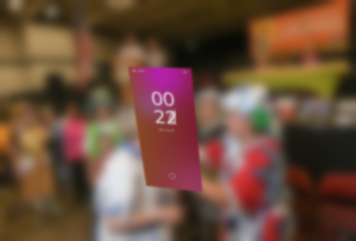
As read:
**0:22**
